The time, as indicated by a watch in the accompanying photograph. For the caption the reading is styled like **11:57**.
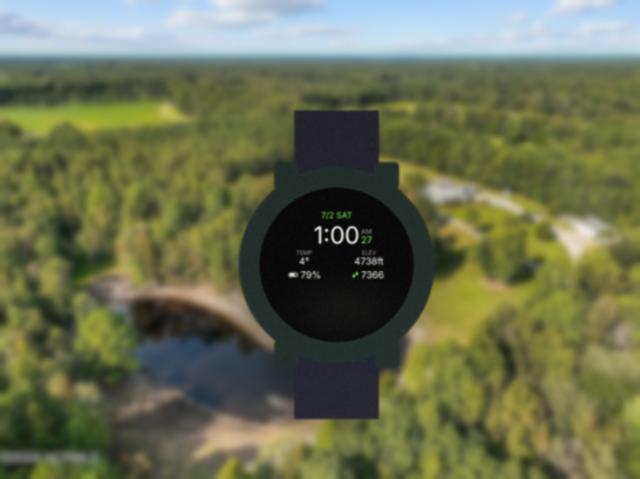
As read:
**1:00**
